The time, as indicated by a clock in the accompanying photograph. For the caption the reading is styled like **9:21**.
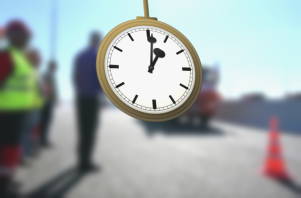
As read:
**1:01**
